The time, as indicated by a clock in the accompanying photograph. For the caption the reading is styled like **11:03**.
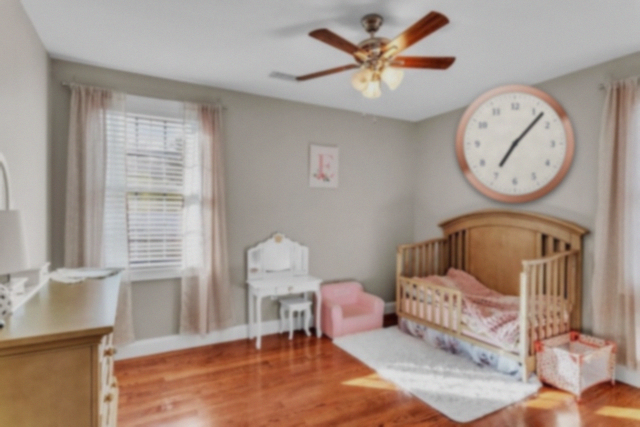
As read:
**7:07**
